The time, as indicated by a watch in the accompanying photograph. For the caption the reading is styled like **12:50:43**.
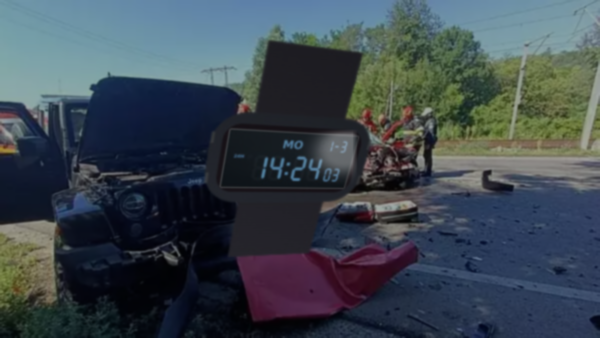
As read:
**14:24:03**
